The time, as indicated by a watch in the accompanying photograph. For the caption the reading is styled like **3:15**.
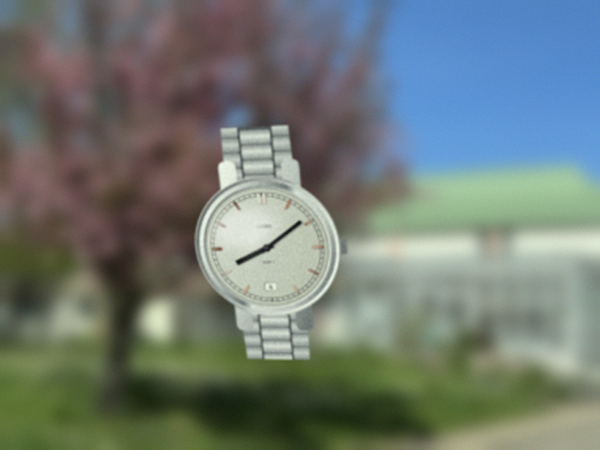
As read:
**8:09**
